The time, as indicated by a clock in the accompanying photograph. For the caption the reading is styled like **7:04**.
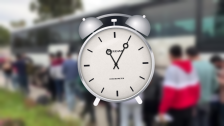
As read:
**11:05**
